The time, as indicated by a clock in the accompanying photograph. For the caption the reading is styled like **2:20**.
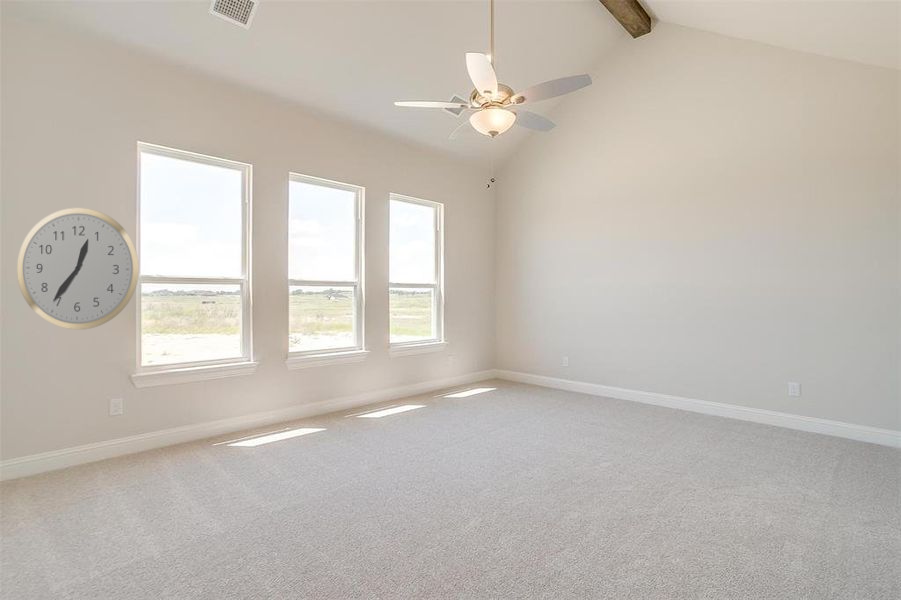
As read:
**12:36**
